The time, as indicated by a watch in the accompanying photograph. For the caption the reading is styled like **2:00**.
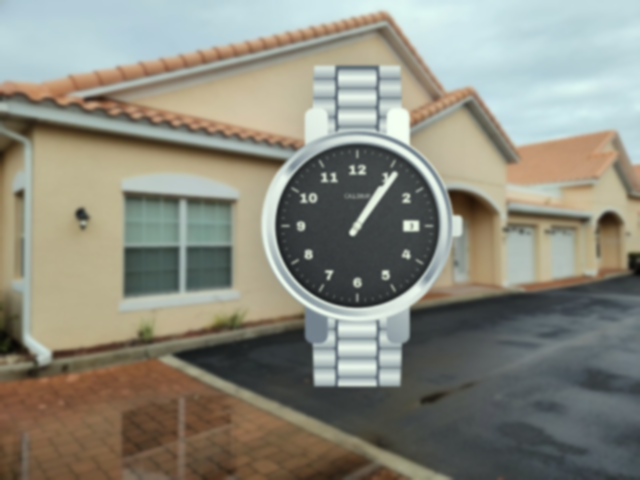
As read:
**1:06**
